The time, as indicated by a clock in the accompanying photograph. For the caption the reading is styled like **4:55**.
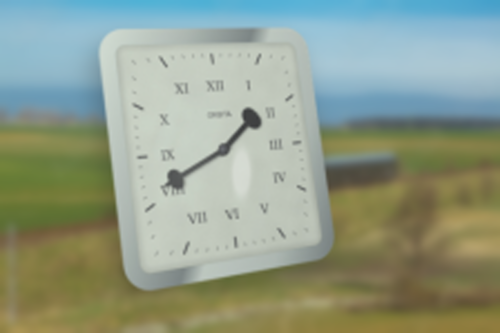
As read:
**1:41**
